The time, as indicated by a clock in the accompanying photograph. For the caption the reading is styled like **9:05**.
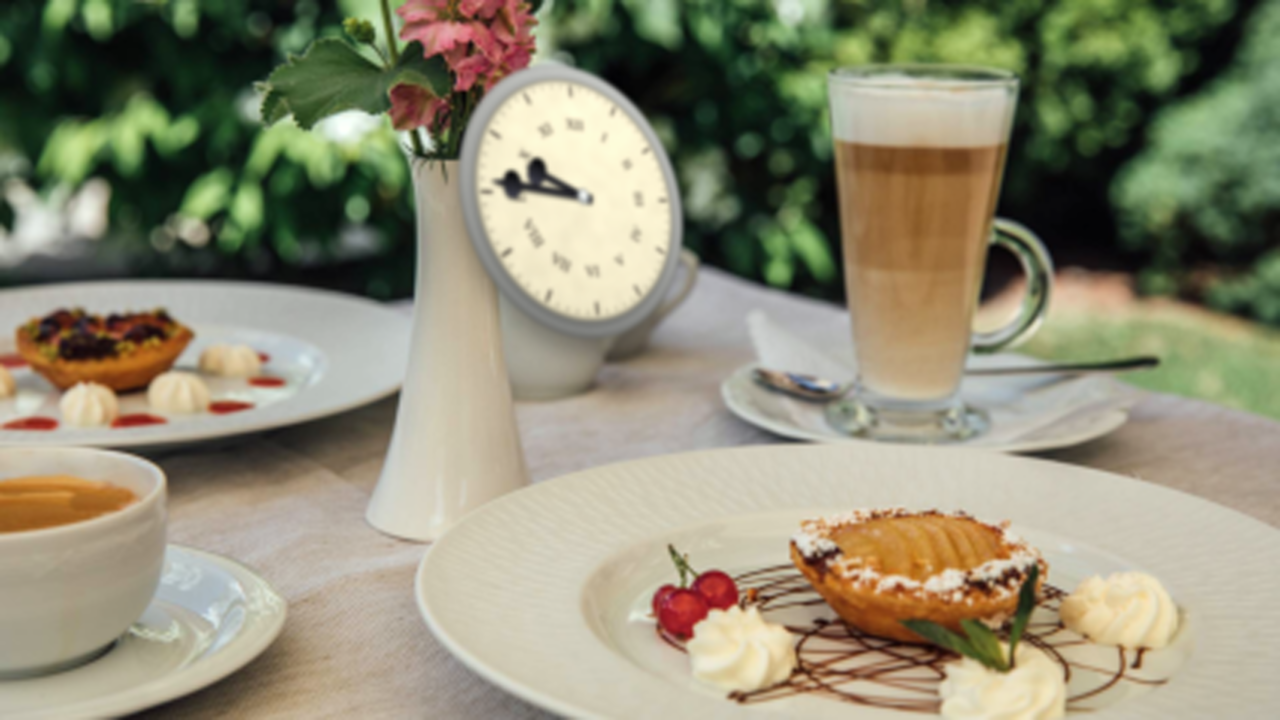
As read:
**9:46**
